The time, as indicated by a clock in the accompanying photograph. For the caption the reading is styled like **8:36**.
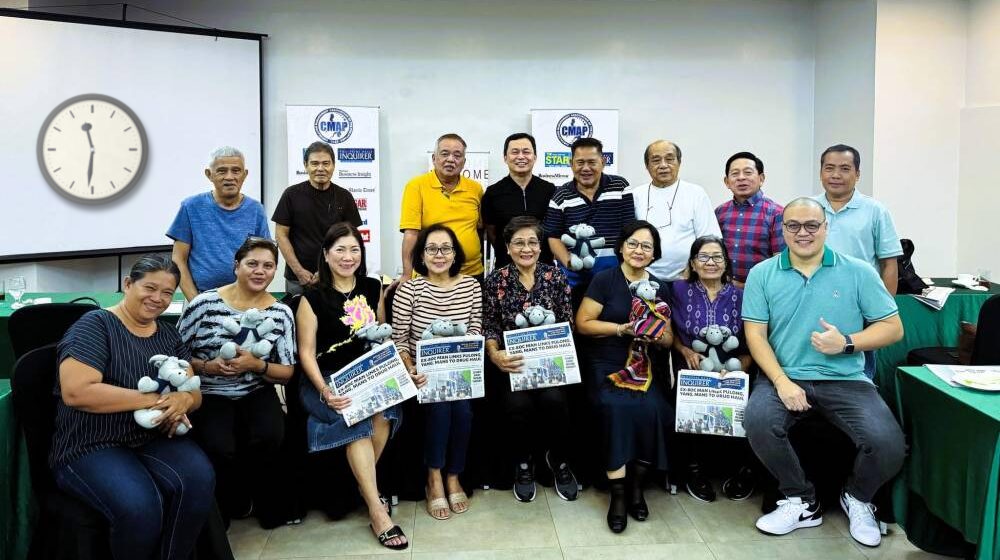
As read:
**11:31**
